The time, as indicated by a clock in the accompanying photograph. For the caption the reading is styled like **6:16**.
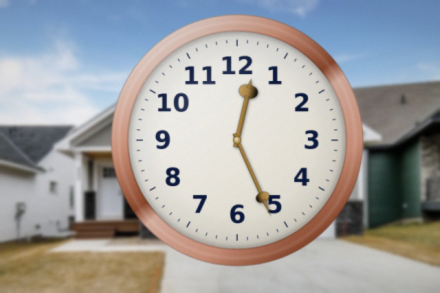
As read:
**12:26**
